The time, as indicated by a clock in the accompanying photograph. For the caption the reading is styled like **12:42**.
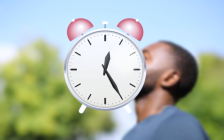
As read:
**12:25**
